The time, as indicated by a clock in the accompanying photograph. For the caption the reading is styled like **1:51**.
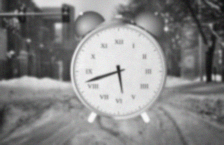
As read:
**5:42**
